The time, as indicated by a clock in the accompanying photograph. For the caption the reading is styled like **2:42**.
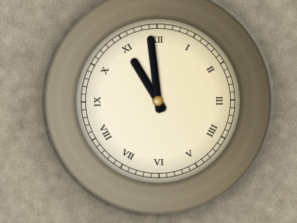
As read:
**10:59**
